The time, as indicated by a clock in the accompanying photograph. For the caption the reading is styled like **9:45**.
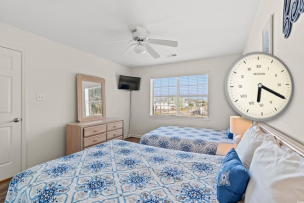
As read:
**6:20**
